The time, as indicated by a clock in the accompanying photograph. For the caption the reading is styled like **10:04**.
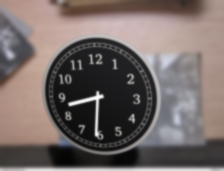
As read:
**8:31**
